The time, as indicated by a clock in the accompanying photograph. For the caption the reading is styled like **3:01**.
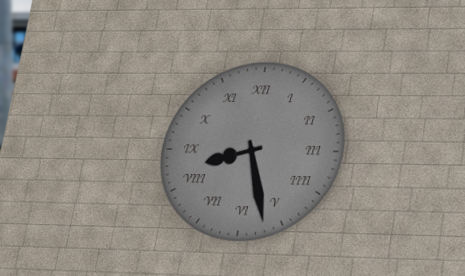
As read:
**8:27**
